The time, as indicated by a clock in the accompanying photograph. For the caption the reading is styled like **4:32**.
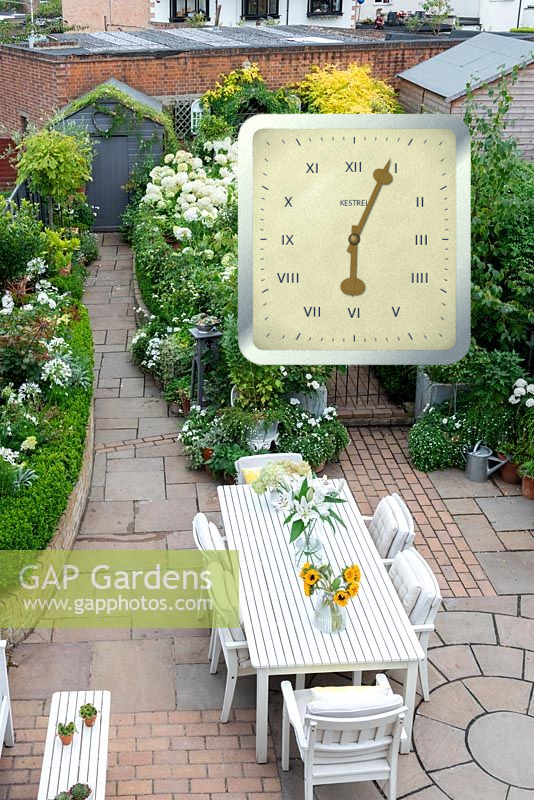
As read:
**6:04**
